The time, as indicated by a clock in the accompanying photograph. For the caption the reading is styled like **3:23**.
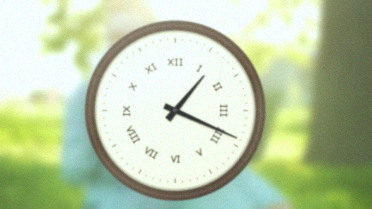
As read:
**1:19**
